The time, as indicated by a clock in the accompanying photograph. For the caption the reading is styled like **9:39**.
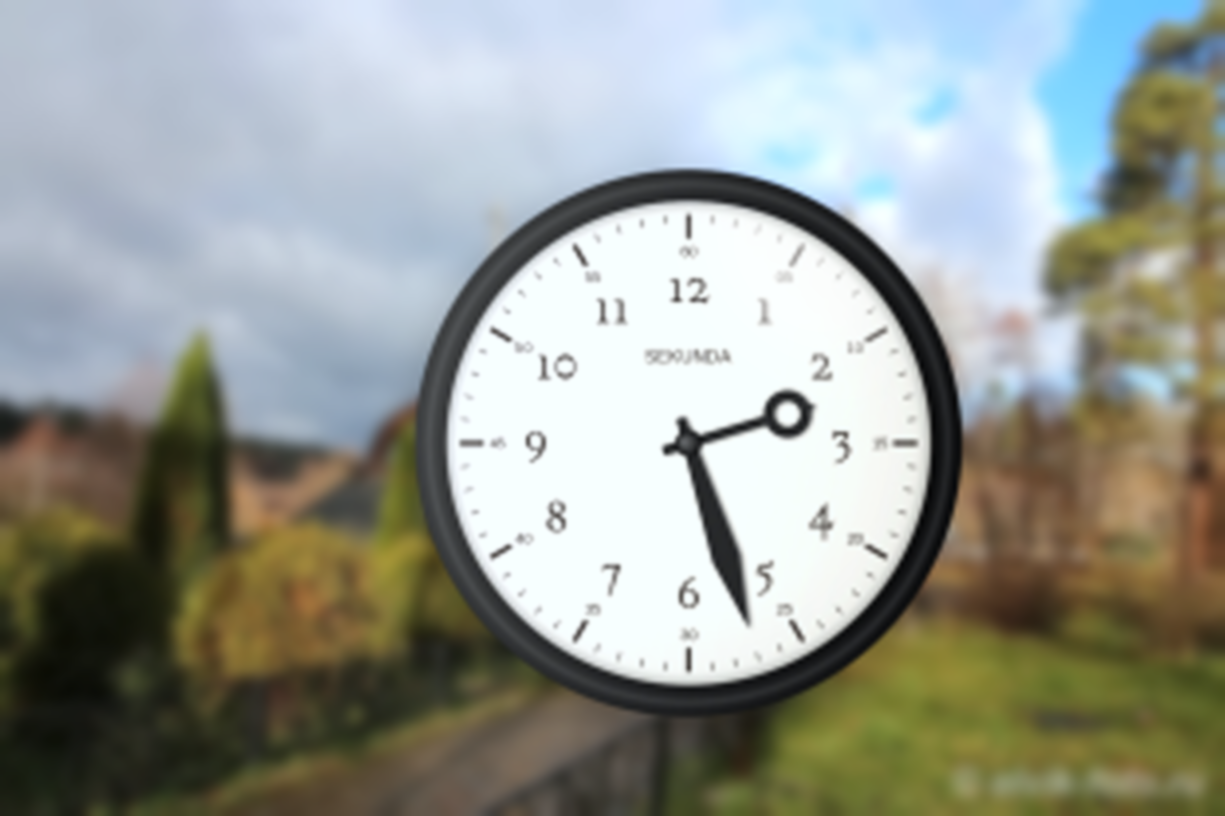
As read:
**2:27**
